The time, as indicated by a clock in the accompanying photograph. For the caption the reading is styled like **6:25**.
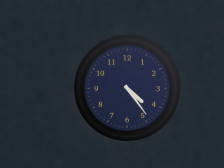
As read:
**4:24**
